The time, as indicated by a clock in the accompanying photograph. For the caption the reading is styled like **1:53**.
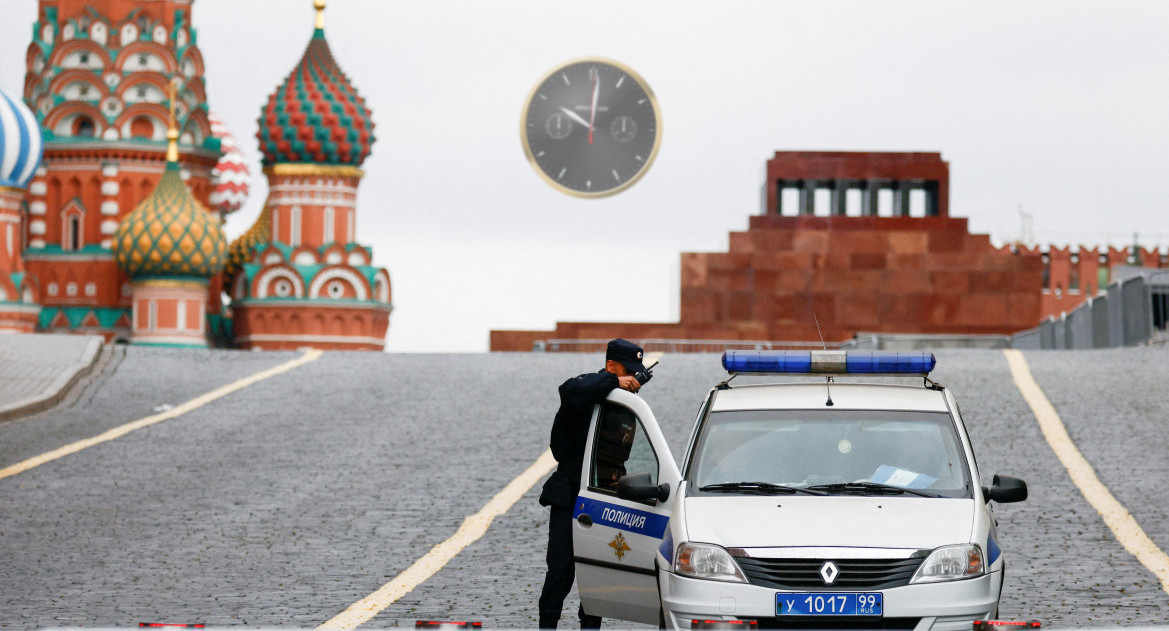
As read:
**10:01**
